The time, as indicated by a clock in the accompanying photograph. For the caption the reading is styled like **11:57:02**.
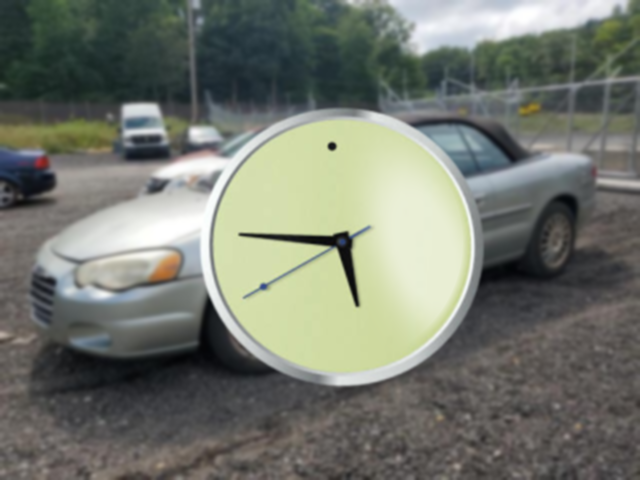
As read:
**5:46:41**
